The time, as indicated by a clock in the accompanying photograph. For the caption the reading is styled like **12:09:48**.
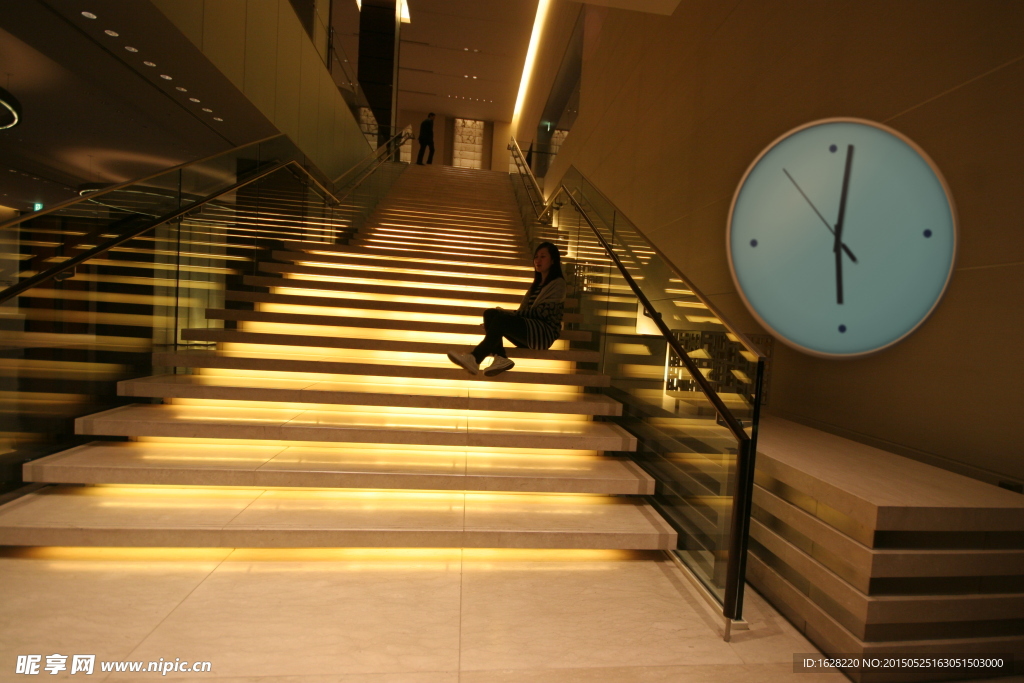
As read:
**6:01:54**
